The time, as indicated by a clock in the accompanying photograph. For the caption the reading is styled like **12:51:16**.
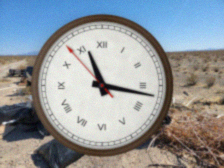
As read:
**11:16:53**
